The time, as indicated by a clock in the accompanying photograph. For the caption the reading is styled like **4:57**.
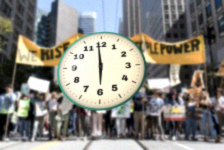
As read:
**5:59**
